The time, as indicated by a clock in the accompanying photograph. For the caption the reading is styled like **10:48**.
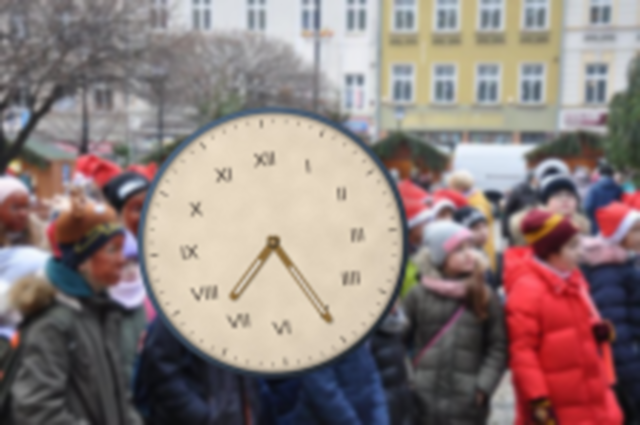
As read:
**7:25**
